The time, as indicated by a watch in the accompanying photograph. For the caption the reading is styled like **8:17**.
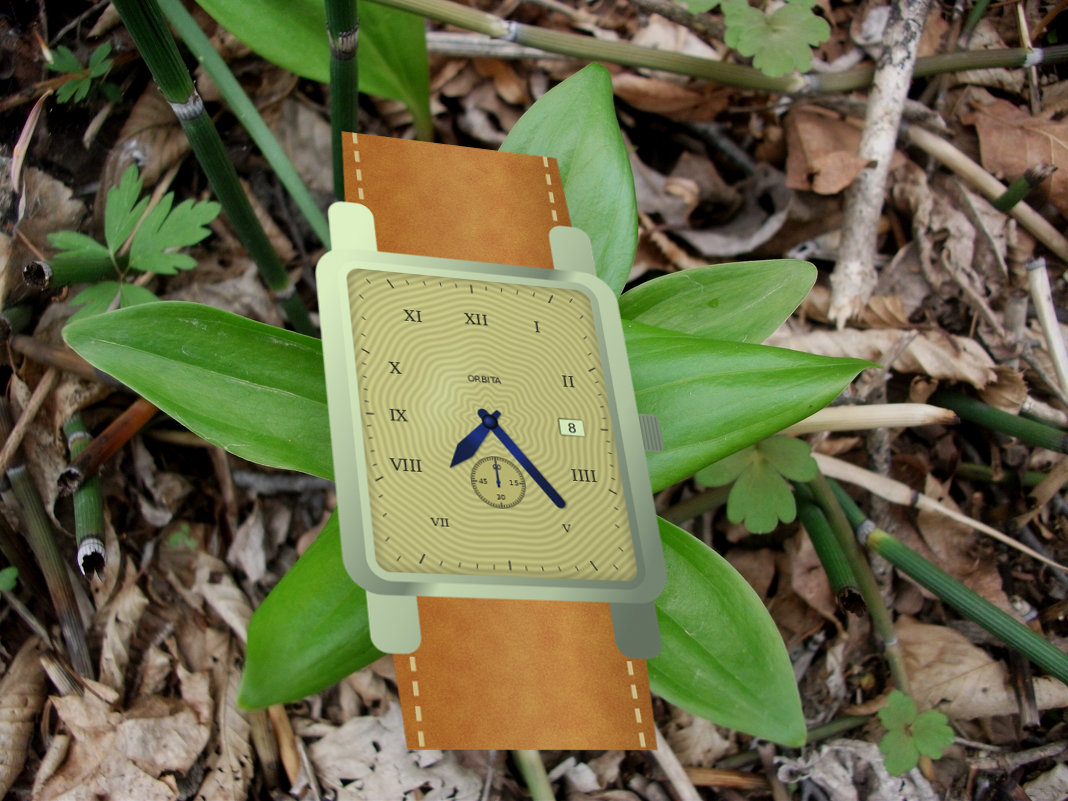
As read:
**7:24**
